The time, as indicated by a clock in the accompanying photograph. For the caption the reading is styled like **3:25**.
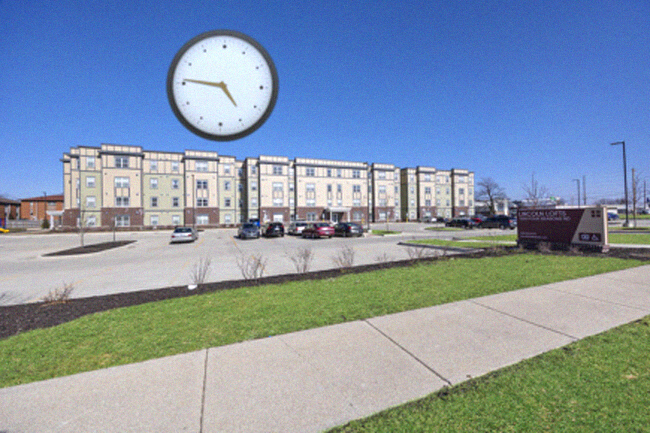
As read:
**4:46**
